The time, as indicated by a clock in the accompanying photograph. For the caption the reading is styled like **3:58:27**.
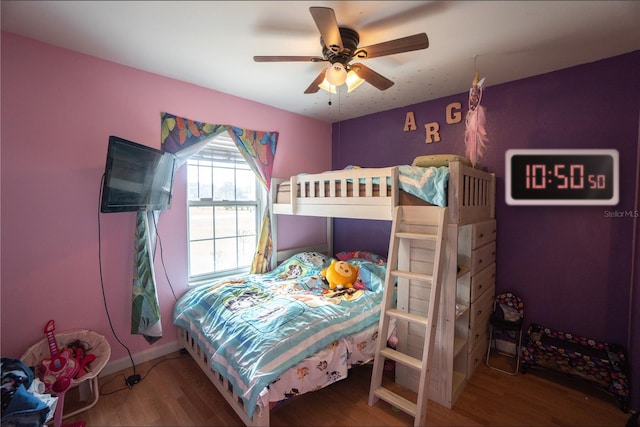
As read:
**10:50:50**
